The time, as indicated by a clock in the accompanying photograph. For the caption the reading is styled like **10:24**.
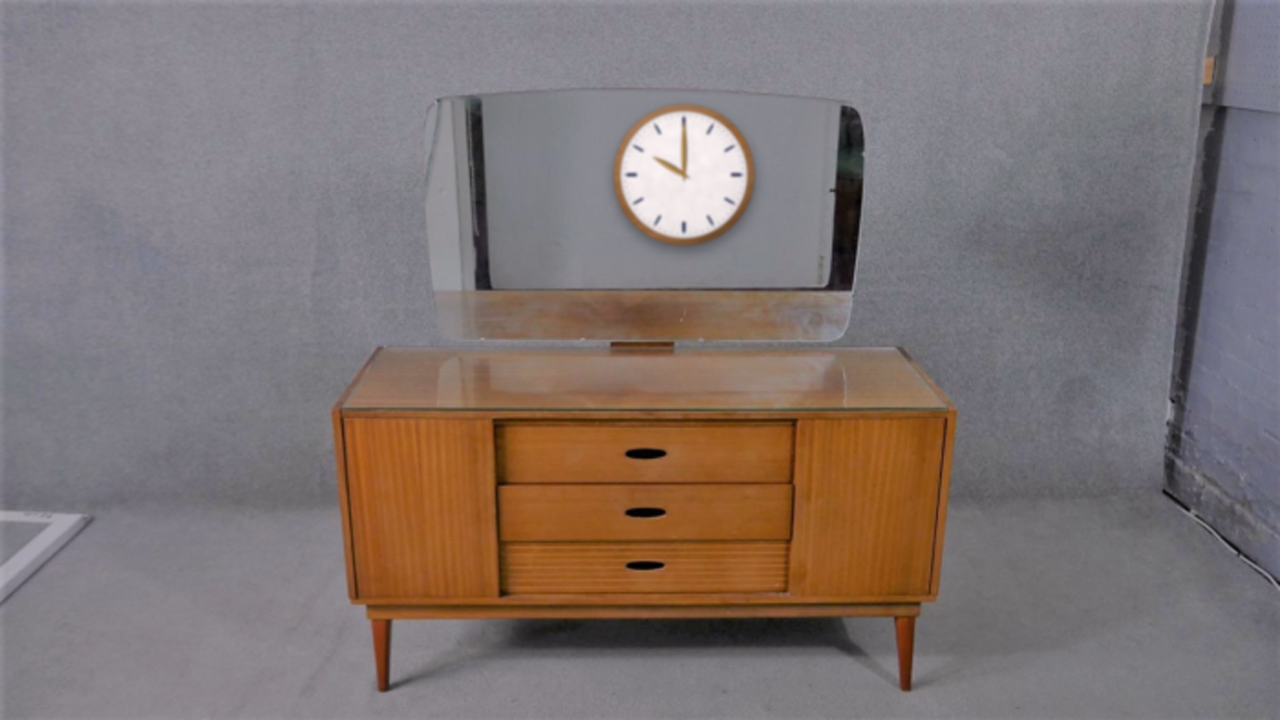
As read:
**10:00**
